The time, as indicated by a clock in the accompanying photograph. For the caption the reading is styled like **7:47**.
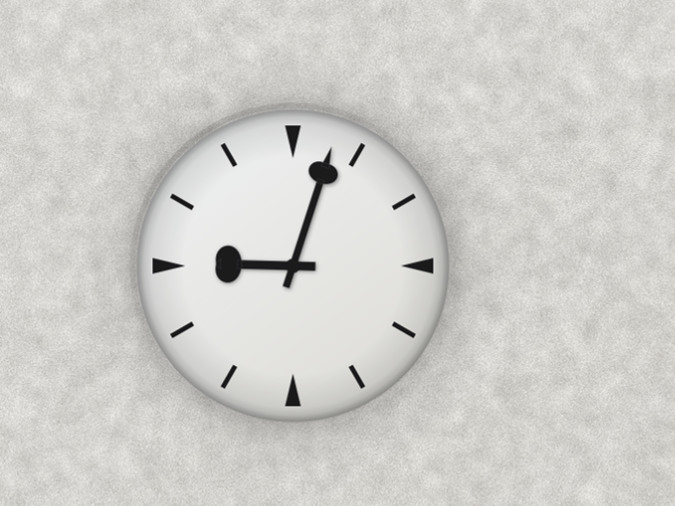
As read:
**9:03**
